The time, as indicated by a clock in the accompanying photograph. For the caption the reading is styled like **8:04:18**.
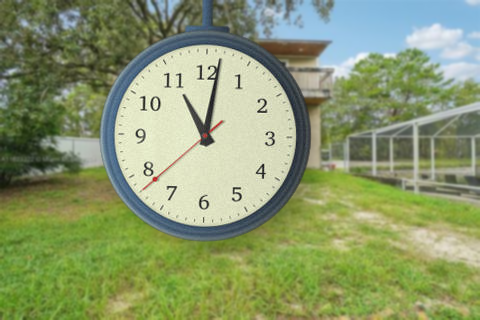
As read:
**11:01:38**
